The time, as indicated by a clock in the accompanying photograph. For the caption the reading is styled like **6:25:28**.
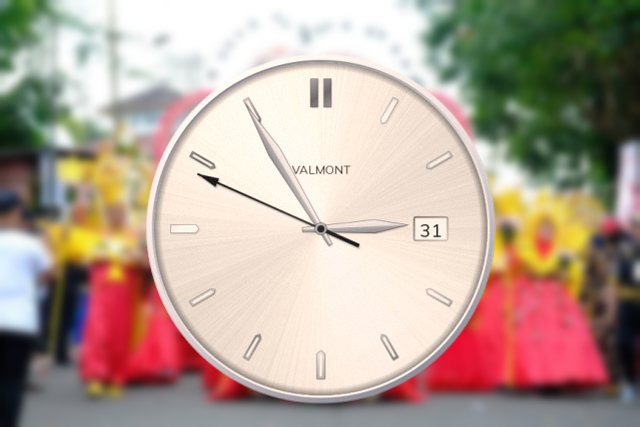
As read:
**2:54:49**
